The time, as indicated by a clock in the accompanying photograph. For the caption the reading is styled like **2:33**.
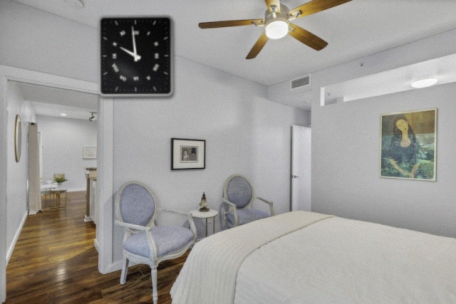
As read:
**9:59**
